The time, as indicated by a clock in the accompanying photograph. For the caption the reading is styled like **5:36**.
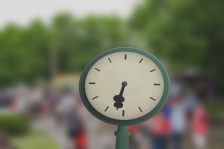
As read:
**6:32**
